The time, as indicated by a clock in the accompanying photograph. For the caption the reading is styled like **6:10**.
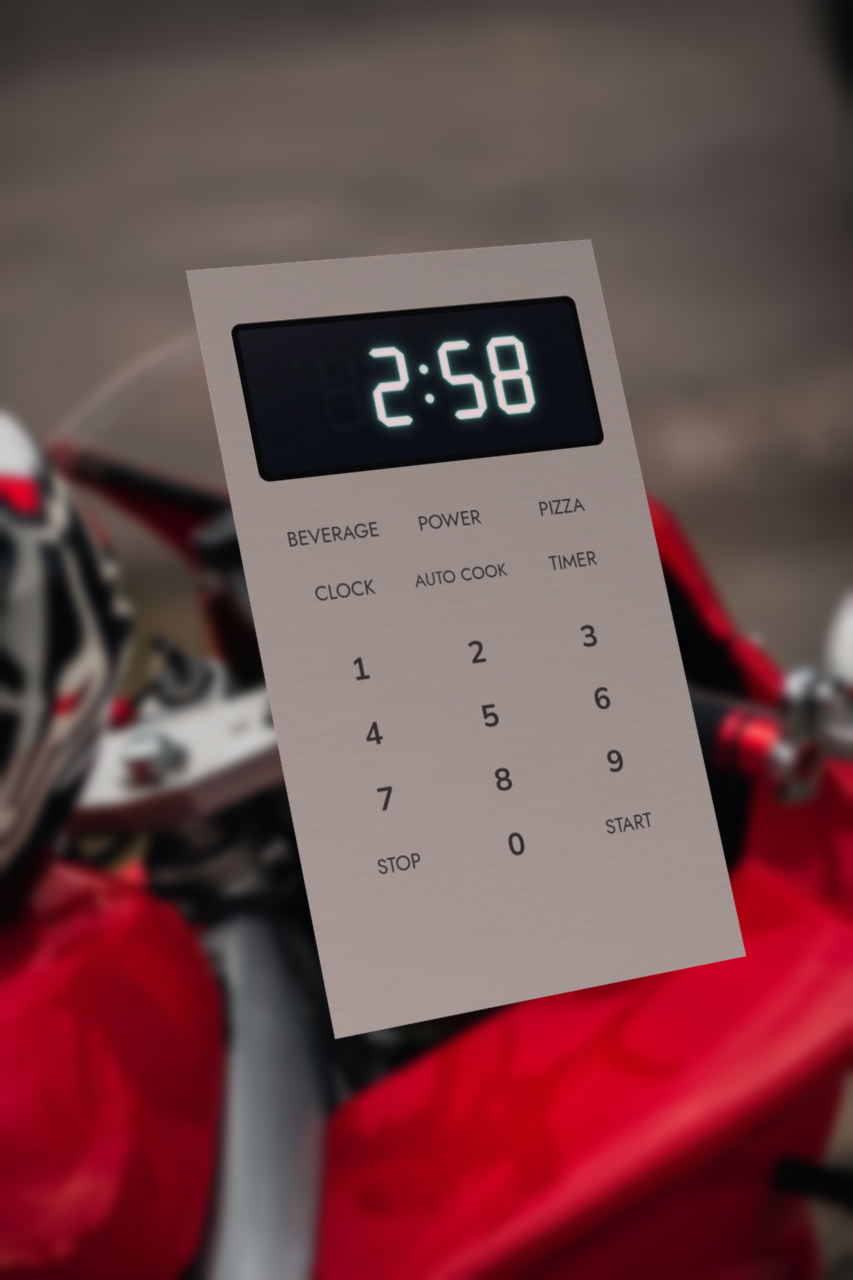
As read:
**2:58**
